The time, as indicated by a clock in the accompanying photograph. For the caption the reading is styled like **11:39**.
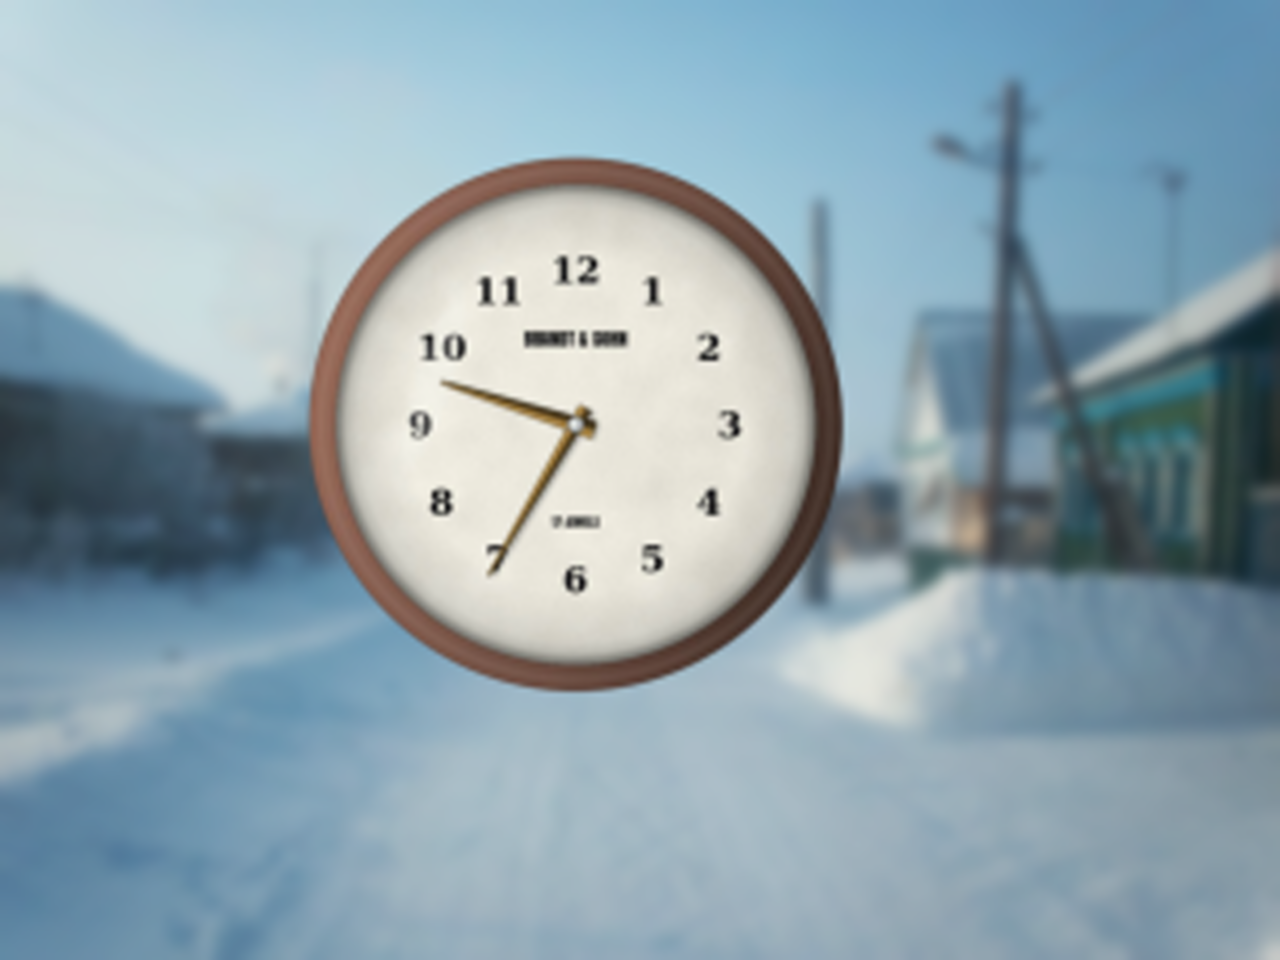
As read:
**9:35**
